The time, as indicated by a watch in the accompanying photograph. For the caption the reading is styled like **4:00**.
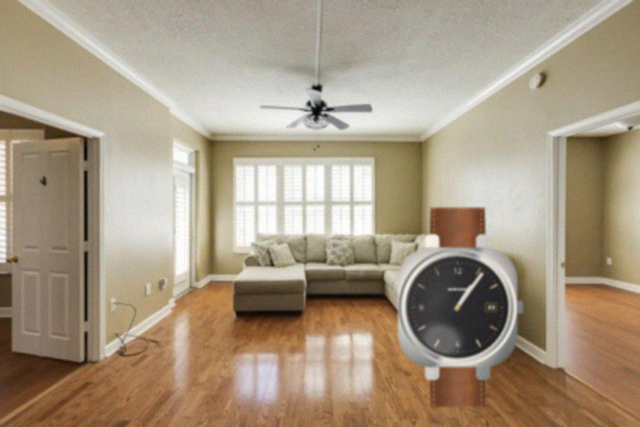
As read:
**1:06**
